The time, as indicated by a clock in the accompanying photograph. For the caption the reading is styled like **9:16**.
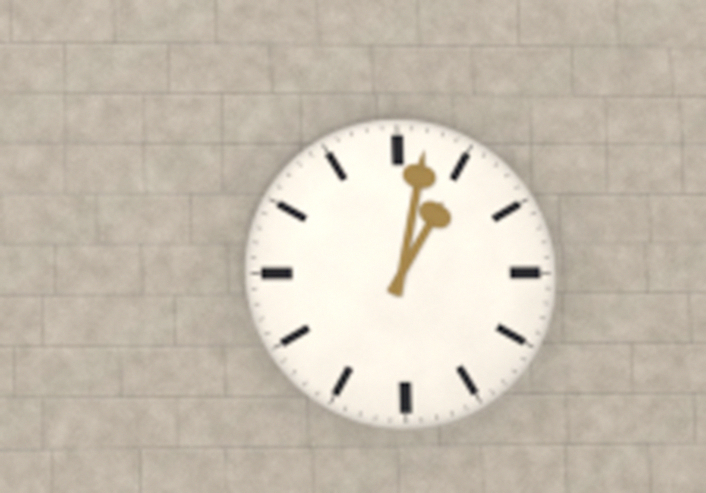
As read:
**1:02**
